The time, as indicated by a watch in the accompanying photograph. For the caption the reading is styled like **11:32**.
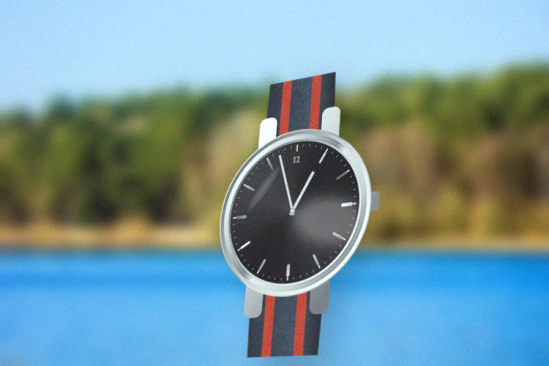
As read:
**12:57**
